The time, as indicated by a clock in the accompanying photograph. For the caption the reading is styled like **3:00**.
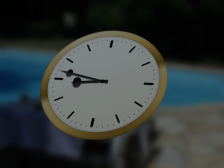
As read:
**8:47**
